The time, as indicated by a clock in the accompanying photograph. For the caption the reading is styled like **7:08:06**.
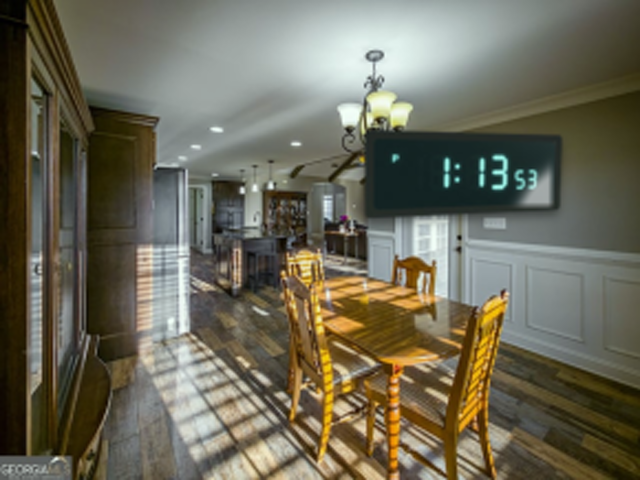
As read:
**1:13:53**
